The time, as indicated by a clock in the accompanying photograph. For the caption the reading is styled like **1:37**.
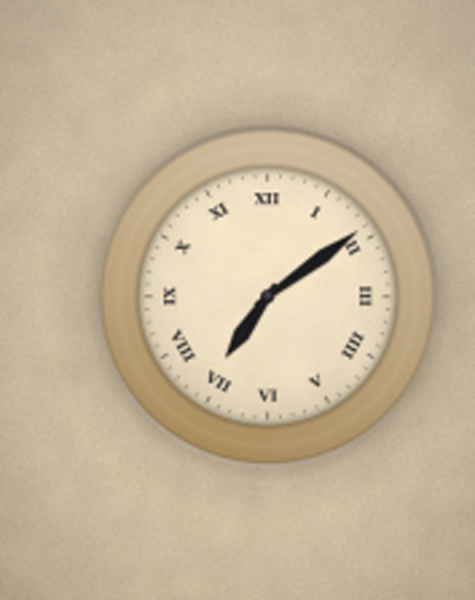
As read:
**7:09**
